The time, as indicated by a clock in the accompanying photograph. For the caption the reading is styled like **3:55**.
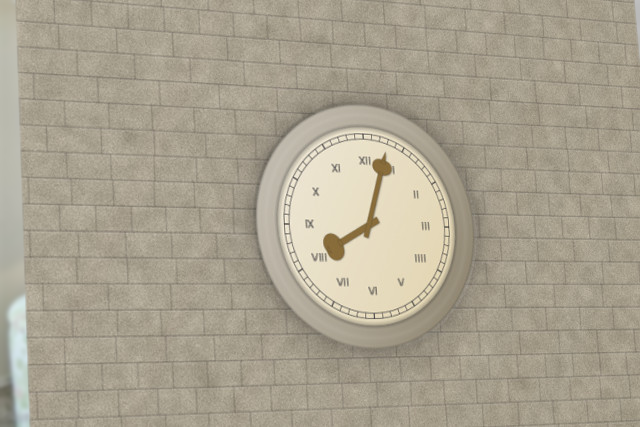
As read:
**8:03**
